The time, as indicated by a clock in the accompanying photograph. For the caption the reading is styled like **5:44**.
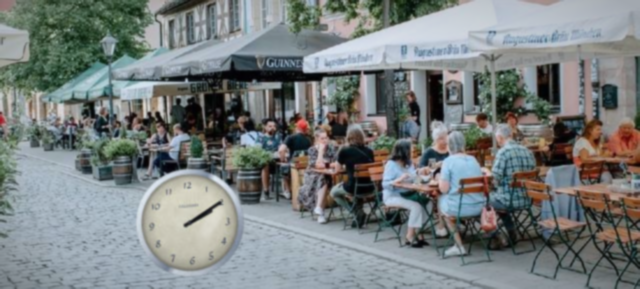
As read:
**2:10**
